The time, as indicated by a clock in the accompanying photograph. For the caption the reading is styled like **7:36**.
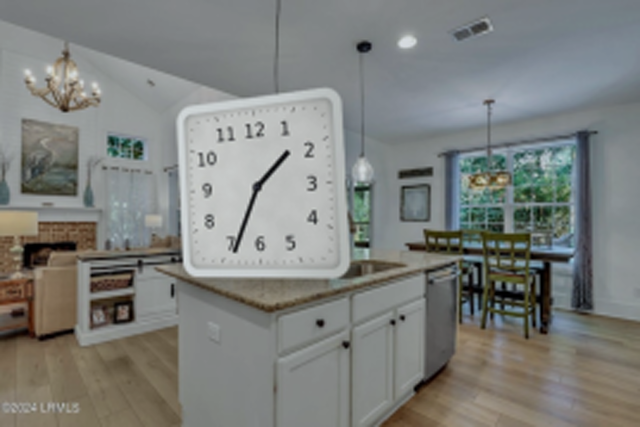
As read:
**1:34**
